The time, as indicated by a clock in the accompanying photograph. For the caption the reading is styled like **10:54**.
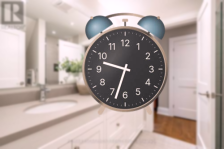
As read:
**9:33**
